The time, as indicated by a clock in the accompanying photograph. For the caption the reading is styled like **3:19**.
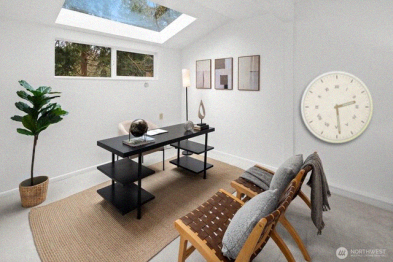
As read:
**2:29**
